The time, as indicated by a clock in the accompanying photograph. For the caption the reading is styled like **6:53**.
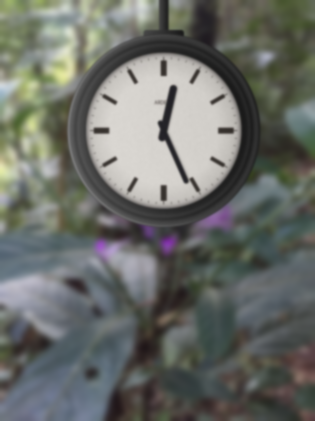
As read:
**12:26**
